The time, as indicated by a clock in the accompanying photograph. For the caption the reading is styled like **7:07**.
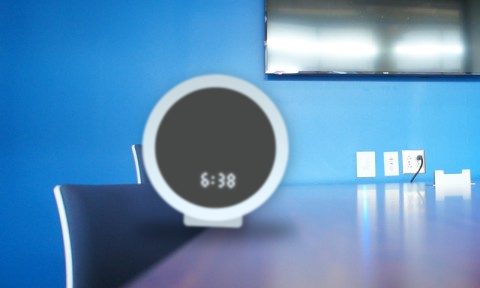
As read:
**6:38**
